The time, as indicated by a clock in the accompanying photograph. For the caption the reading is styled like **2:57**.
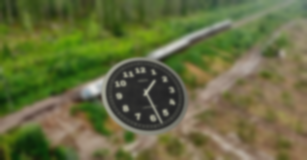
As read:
**1:28**
